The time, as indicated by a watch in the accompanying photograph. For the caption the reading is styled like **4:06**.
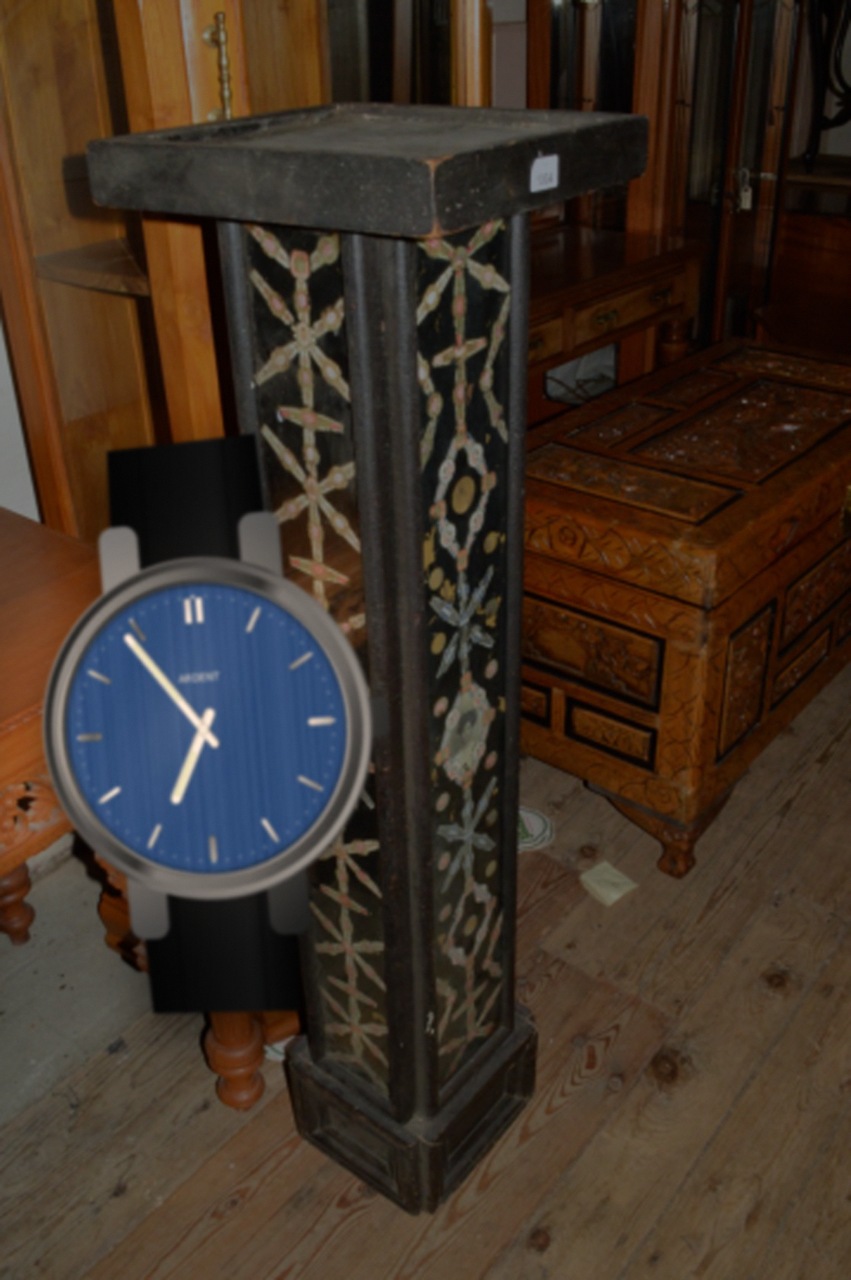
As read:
**6:54**
